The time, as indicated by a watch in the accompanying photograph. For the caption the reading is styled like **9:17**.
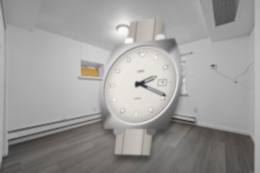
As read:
**2:19**
